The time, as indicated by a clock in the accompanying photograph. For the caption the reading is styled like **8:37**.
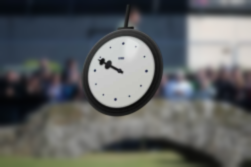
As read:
**9:49**
